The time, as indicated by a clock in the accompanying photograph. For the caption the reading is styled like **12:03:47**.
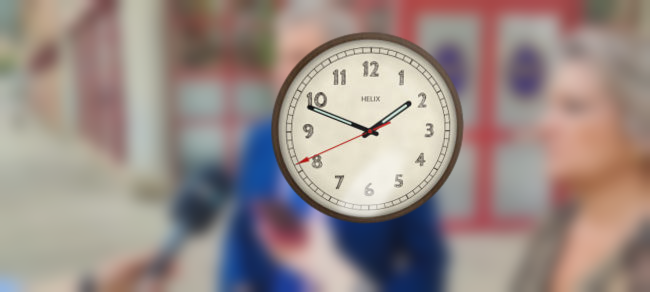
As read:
**1:48:41**
